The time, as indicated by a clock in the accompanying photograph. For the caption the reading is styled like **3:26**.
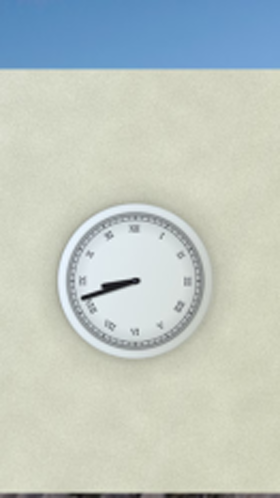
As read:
**8:42**
